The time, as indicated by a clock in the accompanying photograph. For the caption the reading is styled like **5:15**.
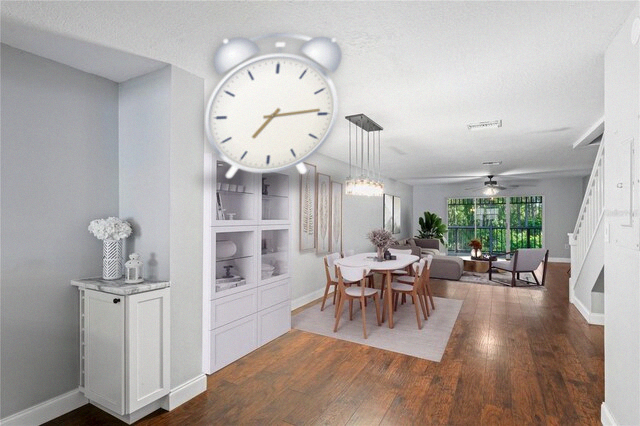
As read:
**7:14**
